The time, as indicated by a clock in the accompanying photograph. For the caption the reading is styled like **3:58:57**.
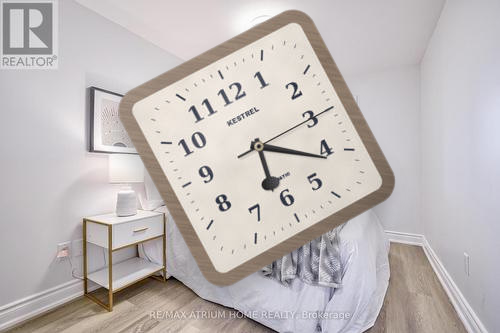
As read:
**6:21:15**
